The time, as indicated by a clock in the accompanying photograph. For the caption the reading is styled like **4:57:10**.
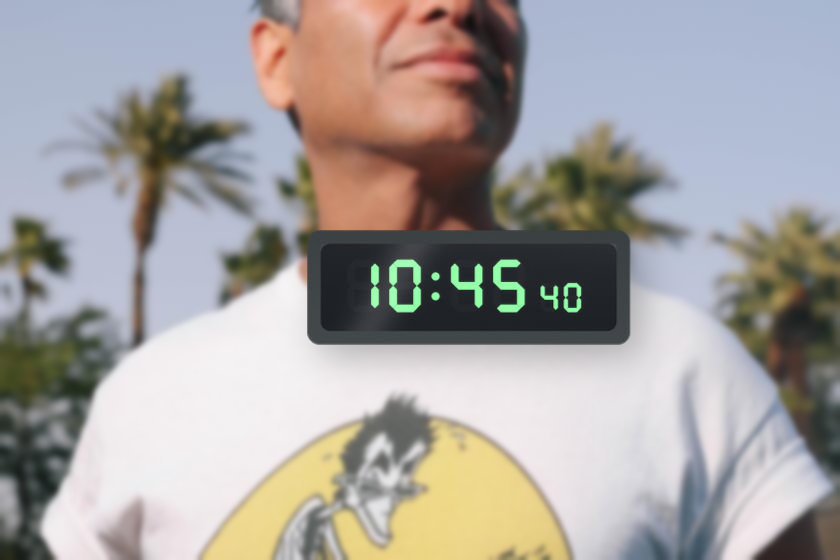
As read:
**10:45:40**
